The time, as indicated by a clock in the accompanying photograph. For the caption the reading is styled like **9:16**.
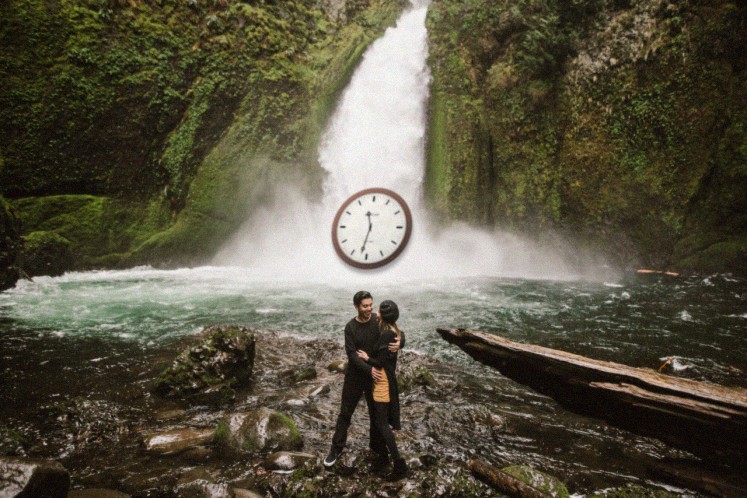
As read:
**11:32**
